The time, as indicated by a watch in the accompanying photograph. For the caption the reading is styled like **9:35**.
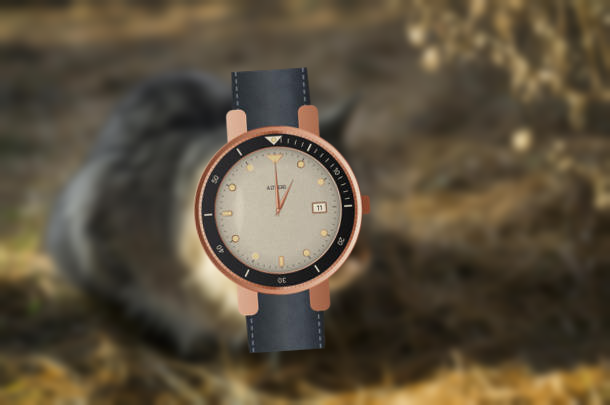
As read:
**1:00**
